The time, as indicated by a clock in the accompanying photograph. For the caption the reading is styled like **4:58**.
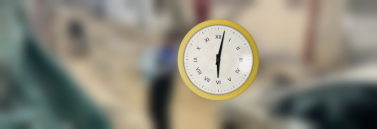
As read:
**6:02**
